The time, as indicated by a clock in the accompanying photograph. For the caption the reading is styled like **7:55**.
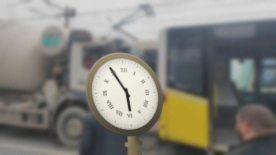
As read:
**5:55**
